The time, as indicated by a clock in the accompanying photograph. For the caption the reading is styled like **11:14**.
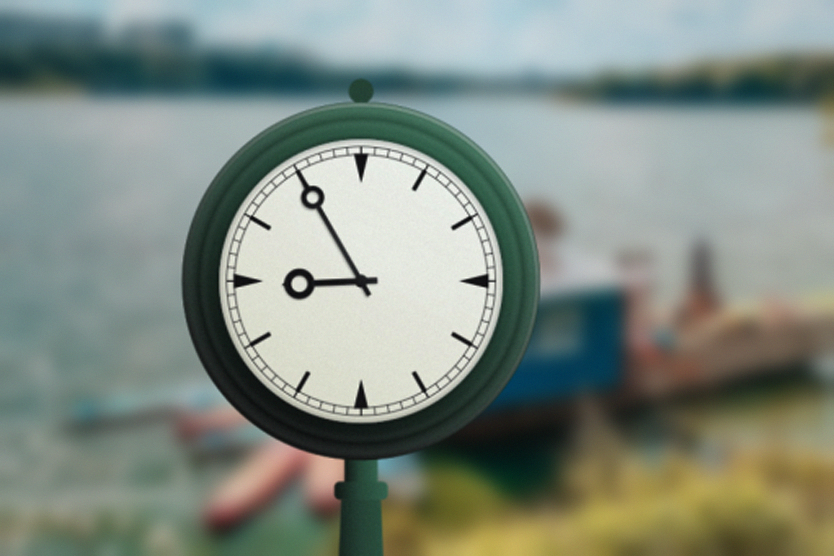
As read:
**8:55**
